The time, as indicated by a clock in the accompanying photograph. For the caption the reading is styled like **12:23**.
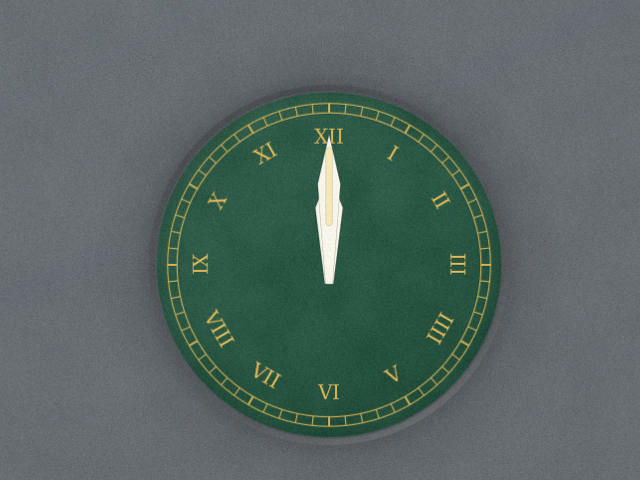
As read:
**12:00**
